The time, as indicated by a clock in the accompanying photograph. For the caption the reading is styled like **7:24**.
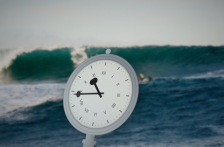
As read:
**10:44**
